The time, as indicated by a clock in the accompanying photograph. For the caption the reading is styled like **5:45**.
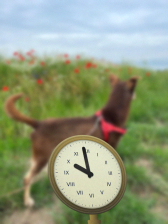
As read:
**9:59**
